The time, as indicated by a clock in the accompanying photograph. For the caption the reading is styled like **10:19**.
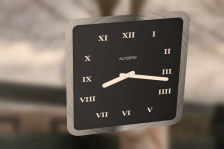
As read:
**8:17**
